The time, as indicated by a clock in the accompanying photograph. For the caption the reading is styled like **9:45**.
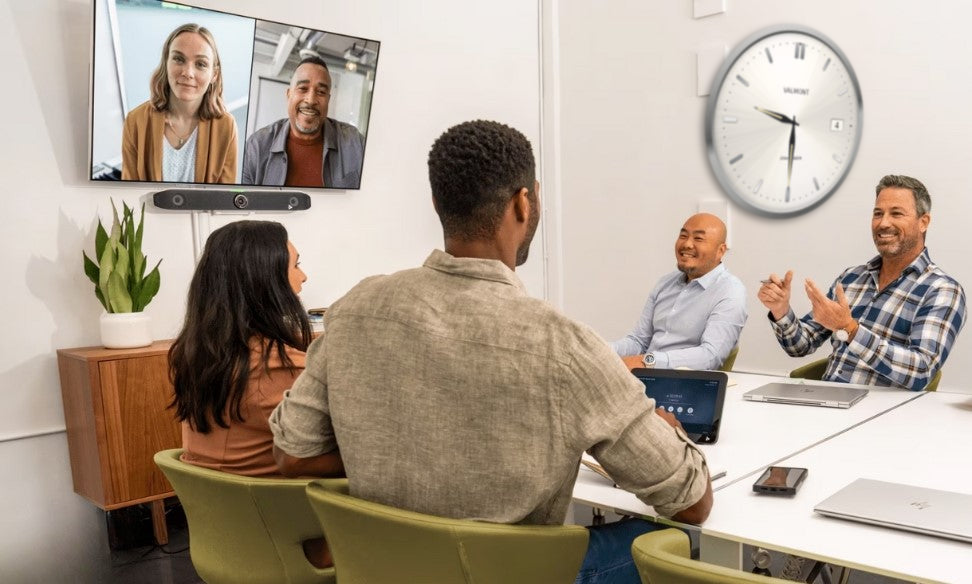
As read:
**9:30**
